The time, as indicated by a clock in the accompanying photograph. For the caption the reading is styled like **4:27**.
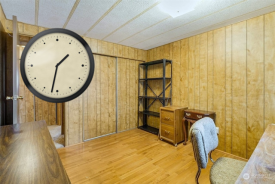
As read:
**1:32**
